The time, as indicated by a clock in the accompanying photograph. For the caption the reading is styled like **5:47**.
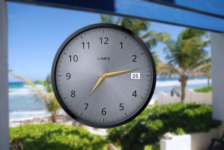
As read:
**7:13**
